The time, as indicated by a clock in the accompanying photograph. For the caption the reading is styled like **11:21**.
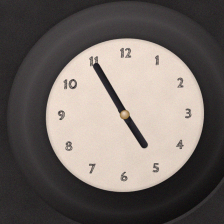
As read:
**4:55**
